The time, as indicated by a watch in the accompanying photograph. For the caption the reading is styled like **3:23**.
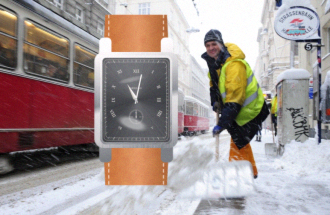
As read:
**11:02**
